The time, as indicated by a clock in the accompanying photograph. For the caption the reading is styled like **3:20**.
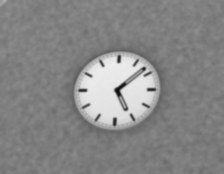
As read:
**5:08**
